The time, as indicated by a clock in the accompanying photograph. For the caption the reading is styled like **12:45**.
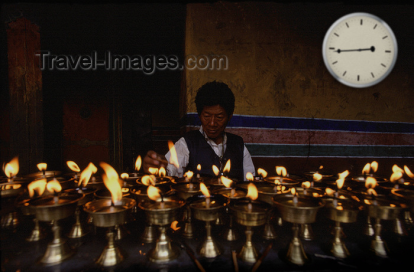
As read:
**2:44**
